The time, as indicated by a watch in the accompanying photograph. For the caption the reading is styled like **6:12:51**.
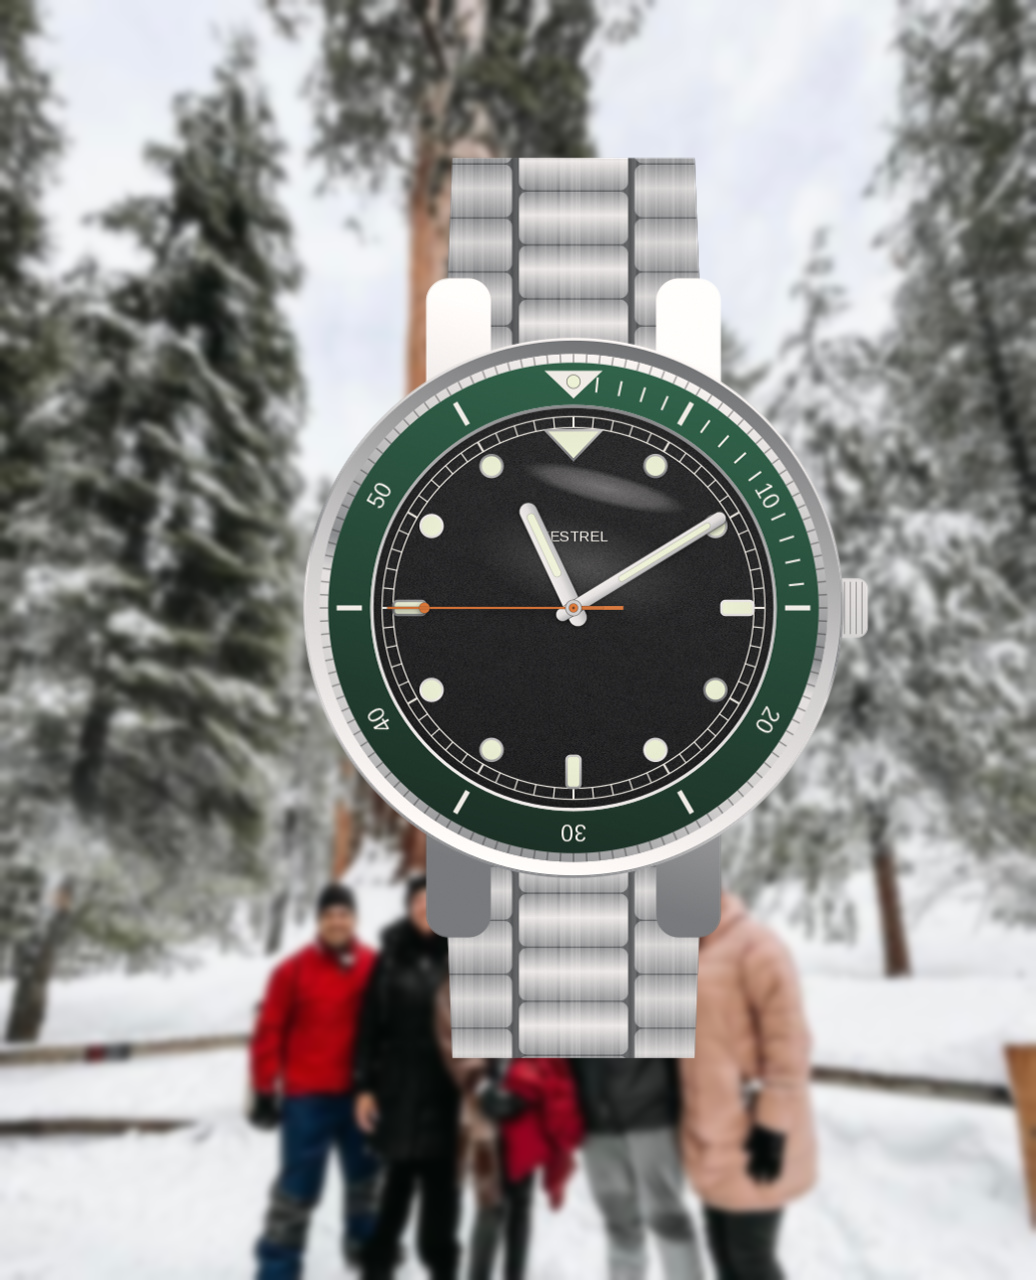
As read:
**11:09:45**
